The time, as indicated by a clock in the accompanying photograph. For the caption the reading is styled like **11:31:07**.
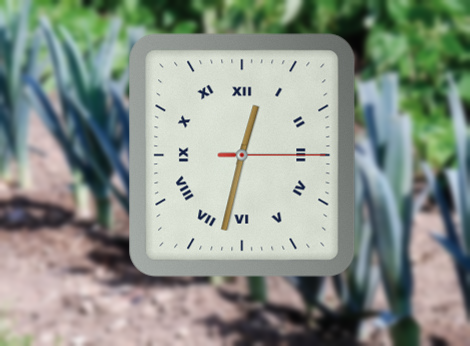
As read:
**12:32:15**
